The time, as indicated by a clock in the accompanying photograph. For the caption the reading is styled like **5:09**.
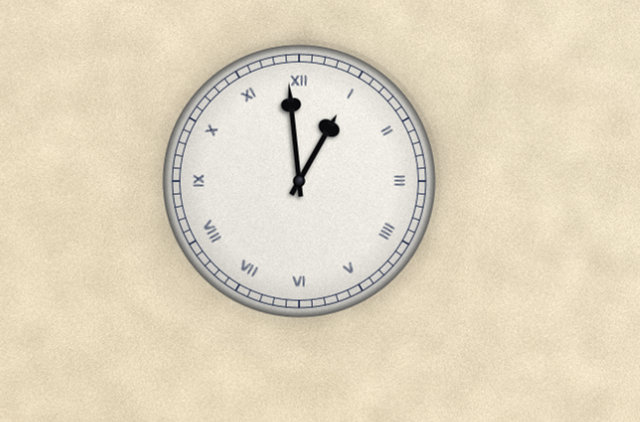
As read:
**12:59**
